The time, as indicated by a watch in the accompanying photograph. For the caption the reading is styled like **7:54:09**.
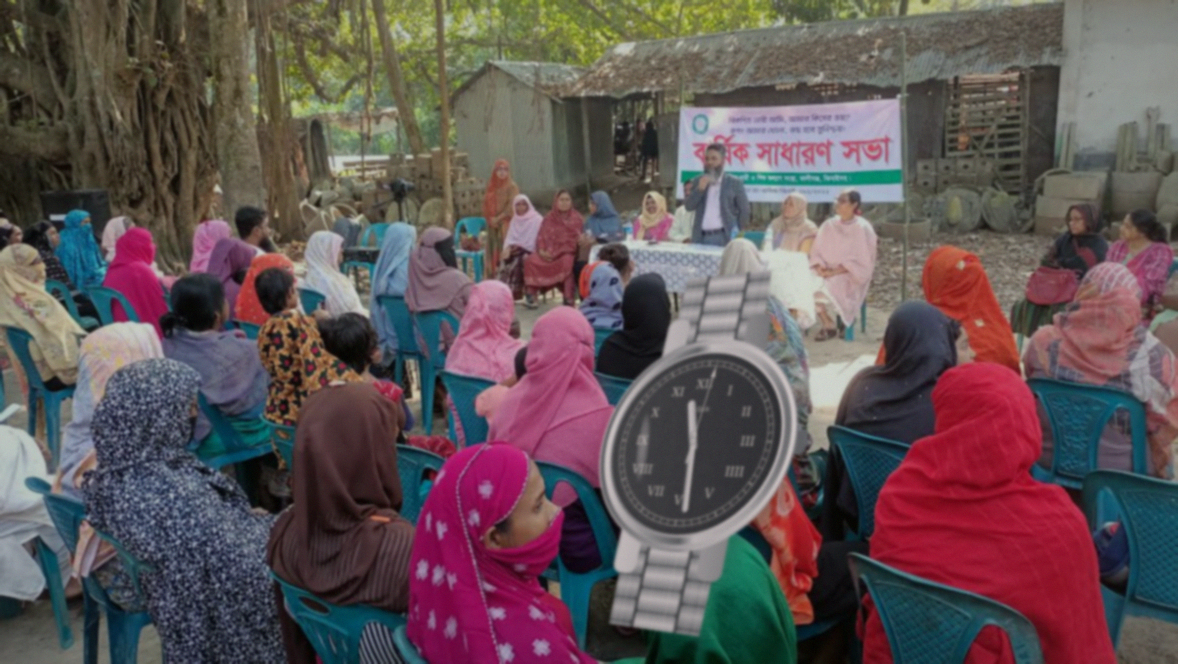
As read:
**11:29:01**
